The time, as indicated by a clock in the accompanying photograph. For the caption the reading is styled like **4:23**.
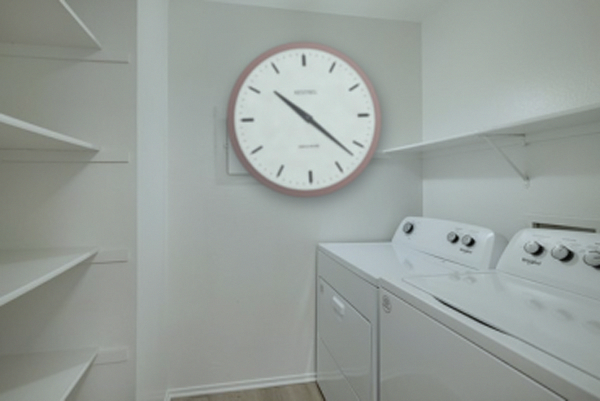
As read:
**10:22**
